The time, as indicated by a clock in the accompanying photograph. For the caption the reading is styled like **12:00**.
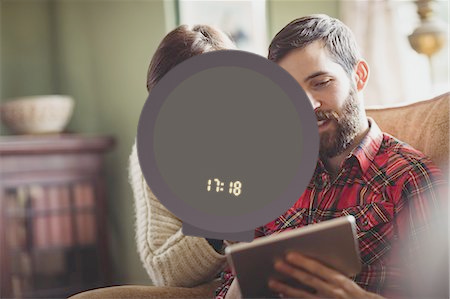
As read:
**17:18**
